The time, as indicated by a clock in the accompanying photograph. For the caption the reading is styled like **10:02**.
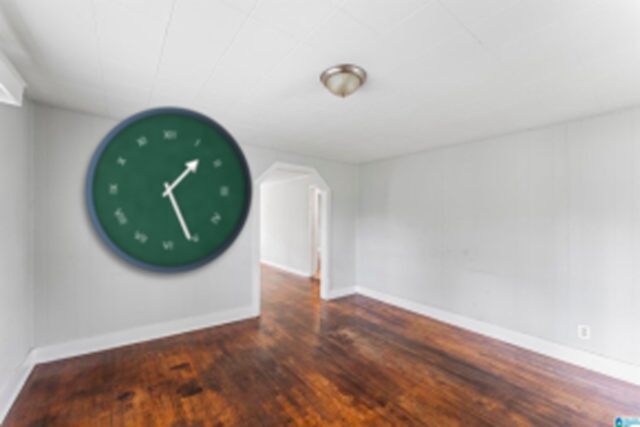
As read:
**1:26**
